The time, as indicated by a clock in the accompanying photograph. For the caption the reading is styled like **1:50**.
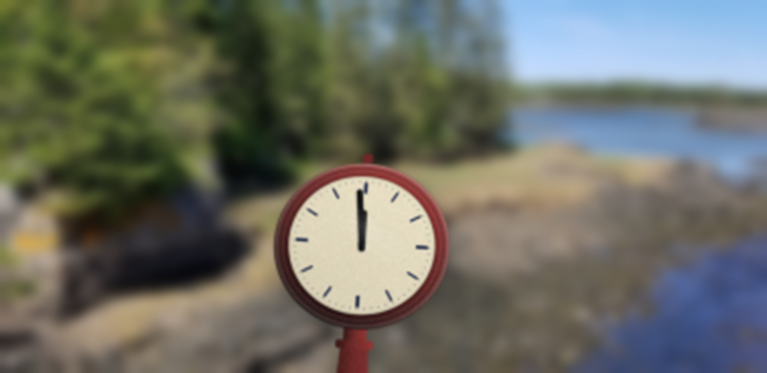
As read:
**11:59**
